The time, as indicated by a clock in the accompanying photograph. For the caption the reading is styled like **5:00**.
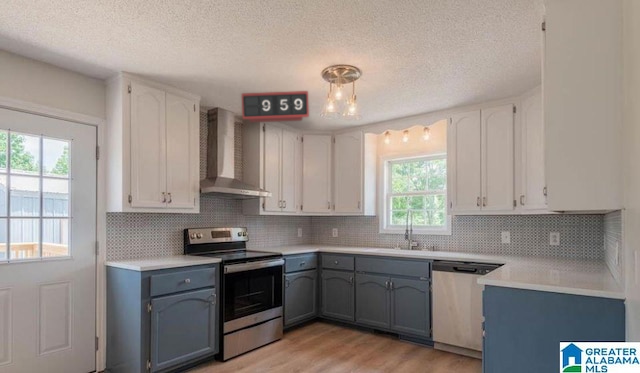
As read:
**9:59**
